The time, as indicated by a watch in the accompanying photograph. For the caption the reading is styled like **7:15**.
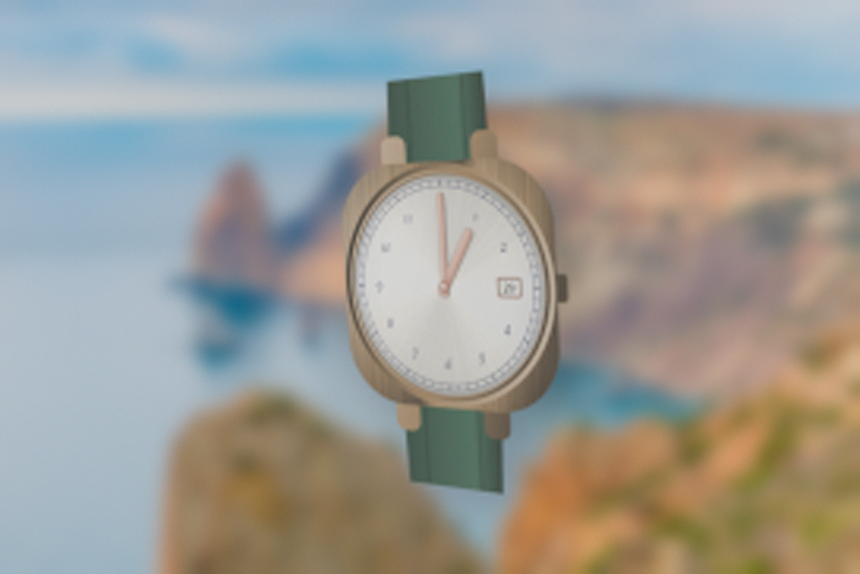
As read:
**1:00**
